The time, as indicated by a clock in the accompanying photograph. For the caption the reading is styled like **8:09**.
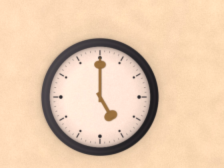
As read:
**5:00**
